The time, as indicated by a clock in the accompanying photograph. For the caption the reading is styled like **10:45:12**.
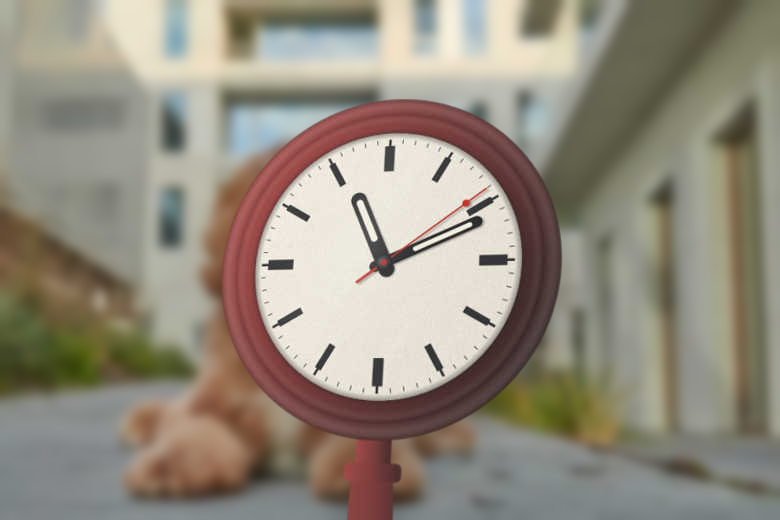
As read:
**11:11:09**
